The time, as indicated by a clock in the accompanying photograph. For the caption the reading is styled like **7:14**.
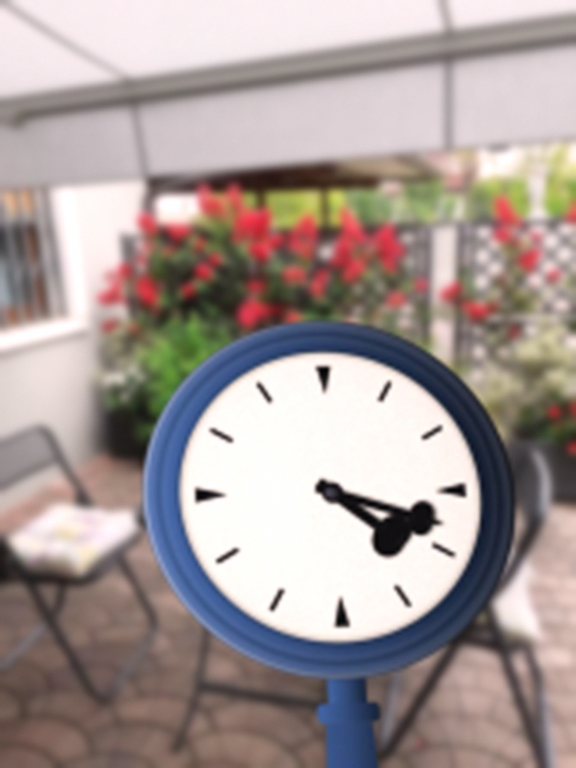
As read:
**4:18**
